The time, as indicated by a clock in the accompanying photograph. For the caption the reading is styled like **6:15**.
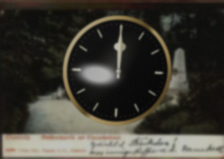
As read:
**12:00**
